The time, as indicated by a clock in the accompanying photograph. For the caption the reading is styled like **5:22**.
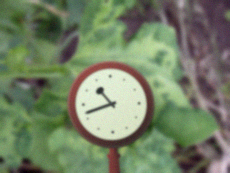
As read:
**10:42**
